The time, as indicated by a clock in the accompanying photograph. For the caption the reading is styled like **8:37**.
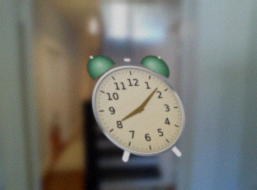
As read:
**8:08**
